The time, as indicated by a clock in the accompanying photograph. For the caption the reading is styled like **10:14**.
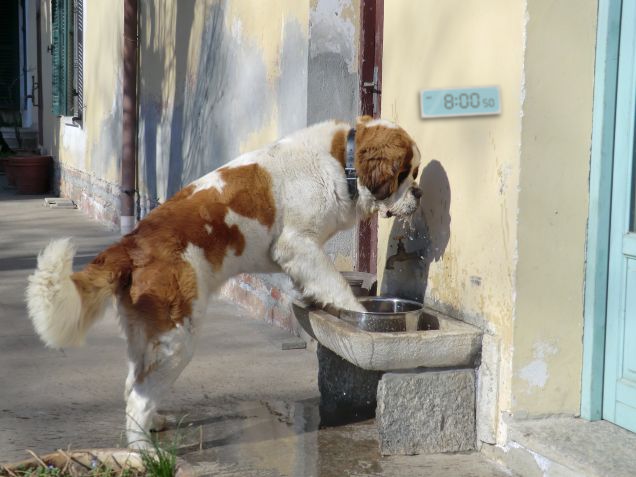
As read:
**8:00**
